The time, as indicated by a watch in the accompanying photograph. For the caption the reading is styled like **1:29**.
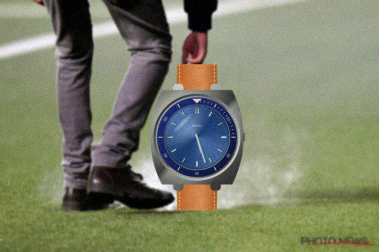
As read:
**5:27**
